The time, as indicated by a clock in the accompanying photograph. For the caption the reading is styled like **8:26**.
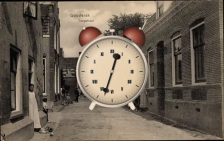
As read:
**12:33**
